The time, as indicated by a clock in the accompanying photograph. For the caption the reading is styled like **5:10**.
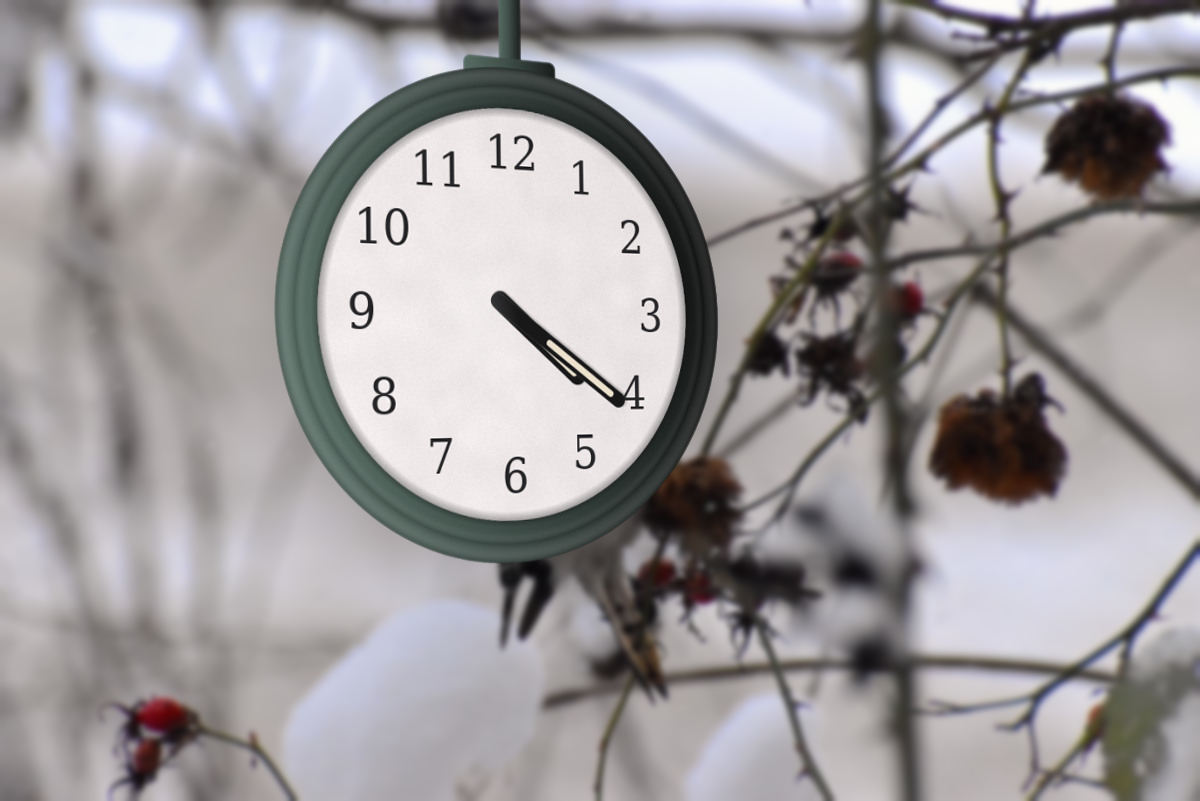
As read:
**4:21**
